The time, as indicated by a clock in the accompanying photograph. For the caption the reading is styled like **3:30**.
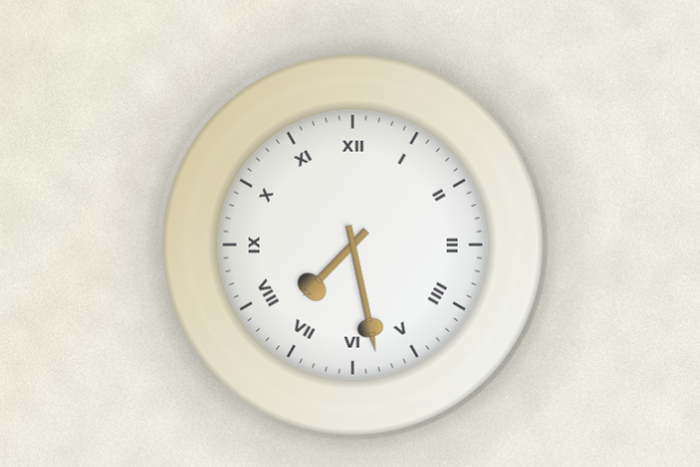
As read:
**7:28**
